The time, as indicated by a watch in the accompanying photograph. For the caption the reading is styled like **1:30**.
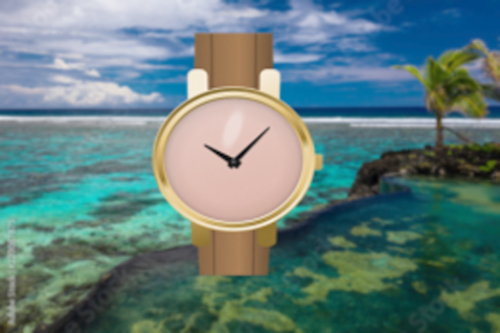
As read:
**10:07**
